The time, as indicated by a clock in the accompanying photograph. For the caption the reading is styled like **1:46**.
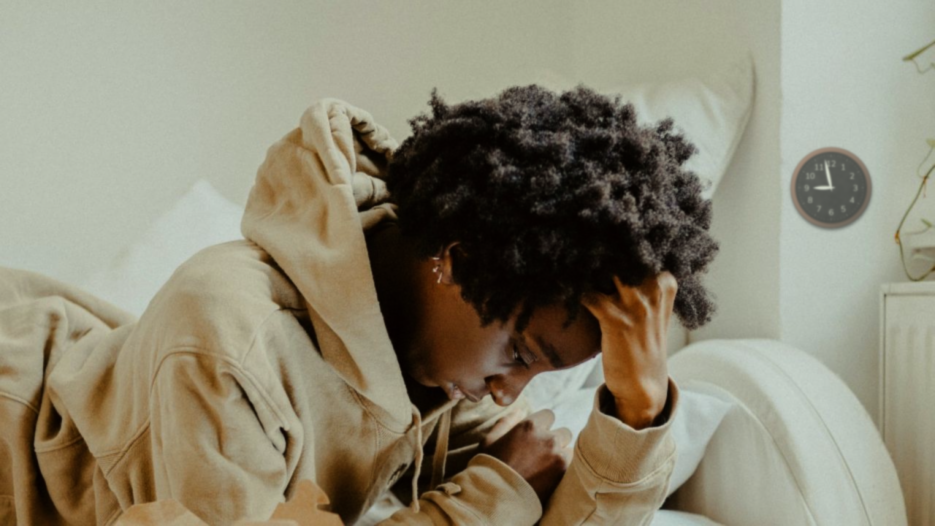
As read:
**8:58**
